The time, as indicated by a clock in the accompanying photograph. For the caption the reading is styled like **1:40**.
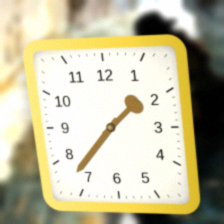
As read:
**1:37**
